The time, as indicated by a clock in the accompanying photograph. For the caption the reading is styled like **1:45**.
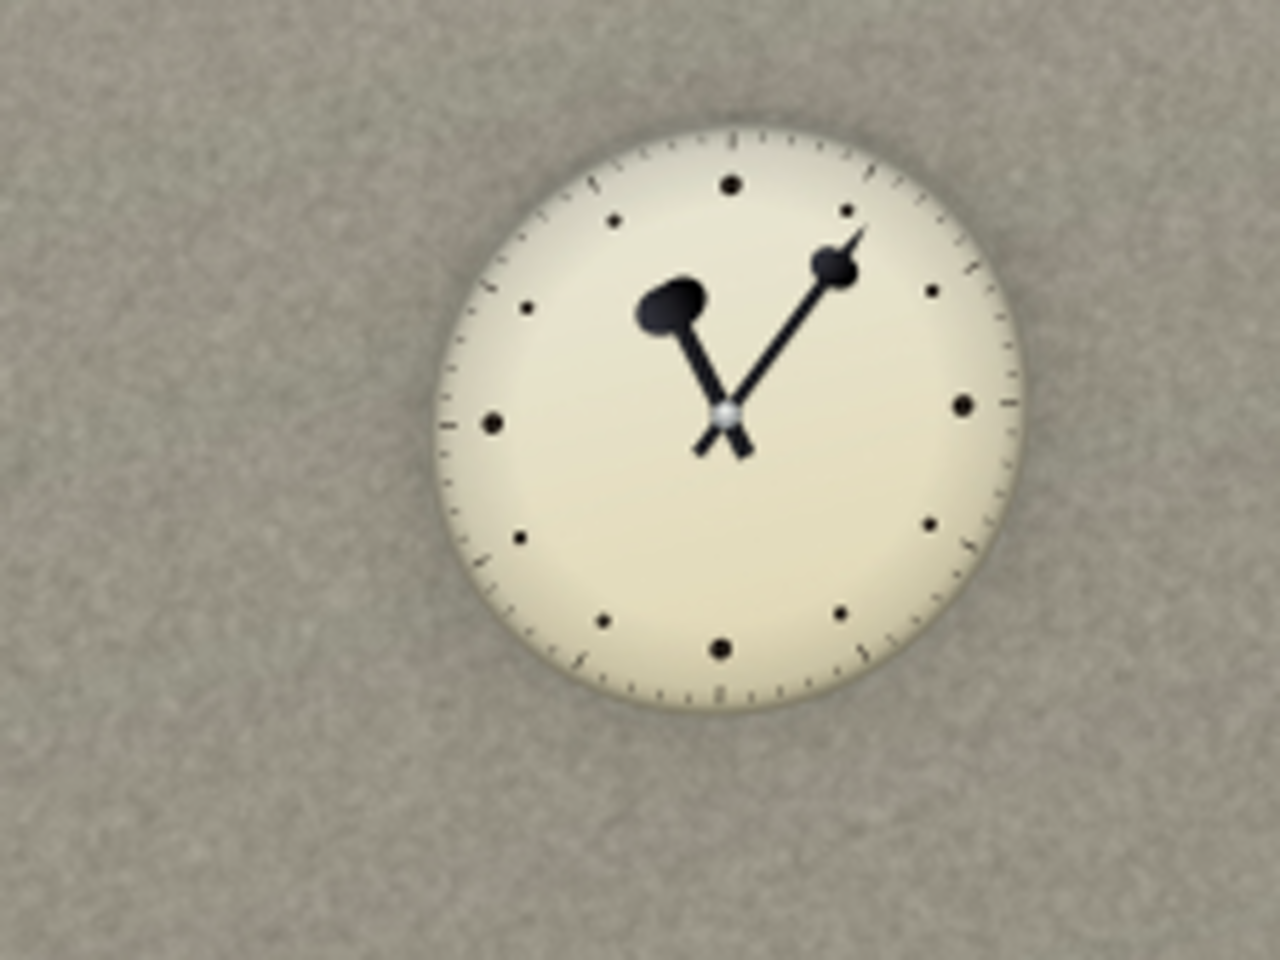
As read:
**11:06**
